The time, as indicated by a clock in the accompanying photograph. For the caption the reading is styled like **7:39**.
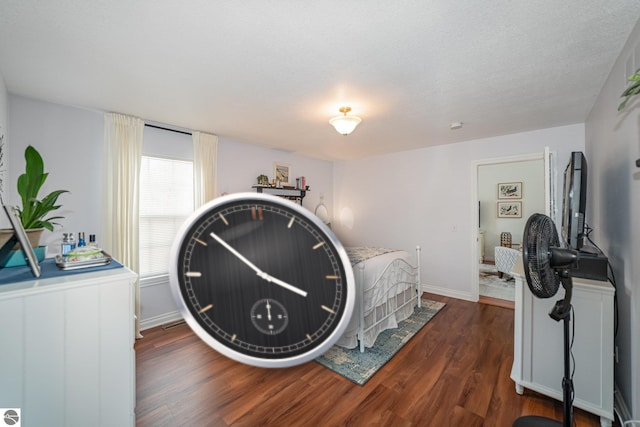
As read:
**3:52**
